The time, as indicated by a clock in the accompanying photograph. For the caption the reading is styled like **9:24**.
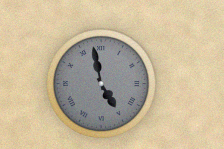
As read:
**4:58**
